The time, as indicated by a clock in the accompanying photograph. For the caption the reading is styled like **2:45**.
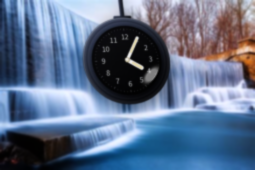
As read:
**4:05**
